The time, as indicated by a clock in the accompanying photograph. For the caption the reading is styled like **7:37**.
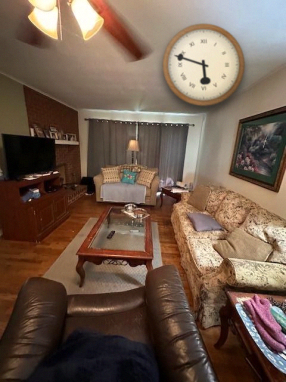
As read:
**5:48**
